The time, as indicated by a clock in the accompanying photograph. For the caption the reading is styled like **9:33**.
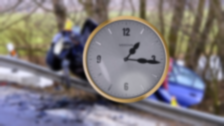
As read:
**1:16**
